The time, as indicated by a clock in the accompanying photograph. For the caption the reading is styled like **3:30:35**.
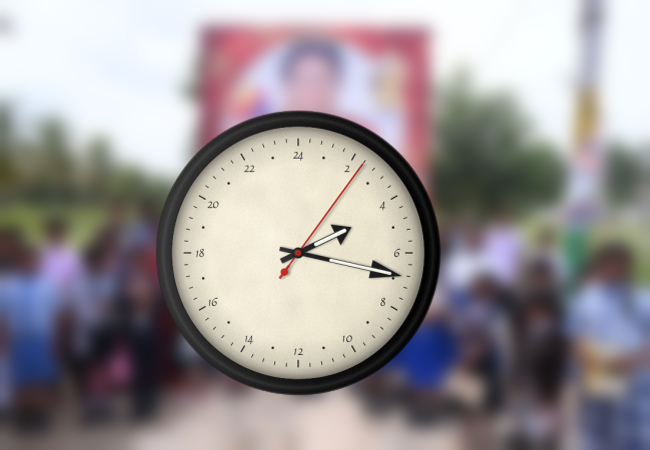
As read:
**4:17:06**
